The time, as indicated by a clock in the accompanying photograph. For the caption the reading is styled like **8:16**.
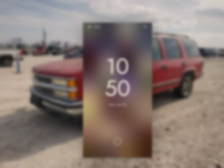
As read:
**10:50**
